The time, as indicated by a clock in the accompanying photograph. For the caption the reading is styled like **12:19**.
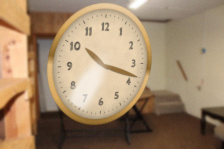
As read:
**10:18**
